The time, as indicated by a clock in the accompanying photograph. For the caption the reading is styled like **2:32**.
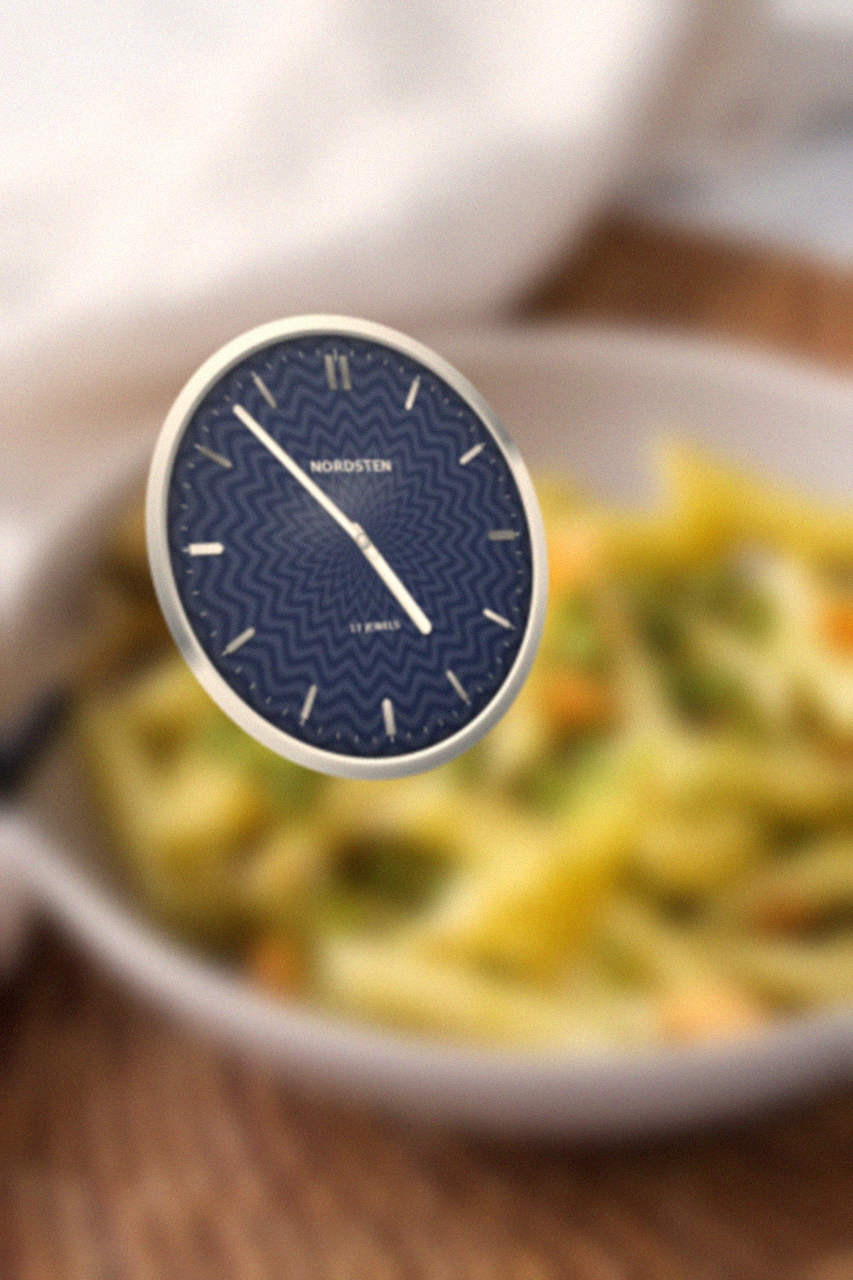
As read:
**4:53**
